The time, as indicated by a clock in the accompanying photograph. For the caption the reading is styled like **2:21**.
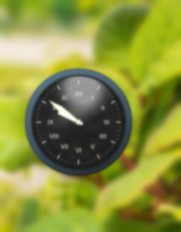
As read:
**9:51**
